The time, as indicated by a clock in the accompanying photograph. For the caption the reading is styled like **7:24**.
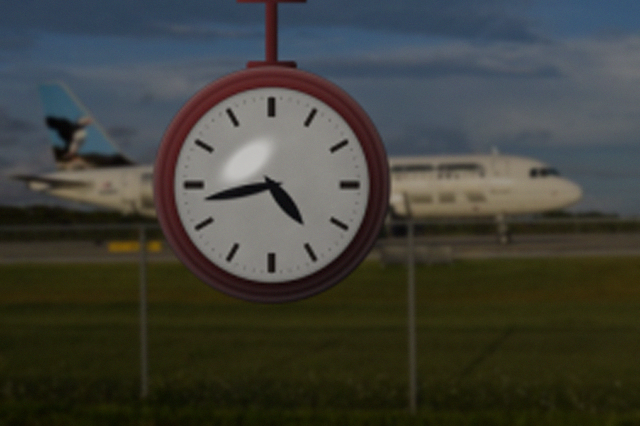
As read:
**4:43**
